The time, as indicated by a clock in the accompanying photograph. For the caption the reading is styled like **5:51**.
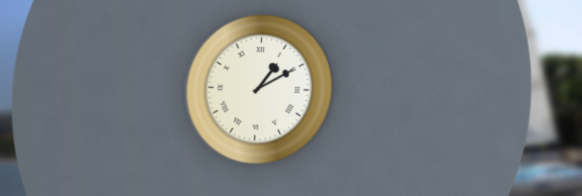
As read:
**1:10**
